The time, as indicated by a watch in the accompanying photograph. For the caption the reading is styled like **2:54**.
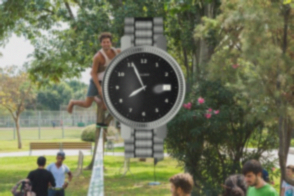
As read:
**7:56**
